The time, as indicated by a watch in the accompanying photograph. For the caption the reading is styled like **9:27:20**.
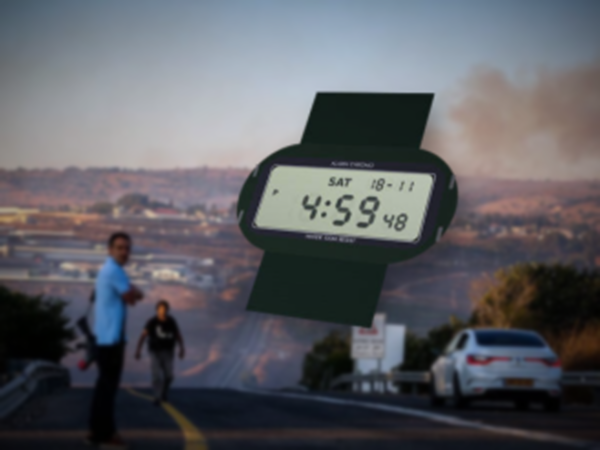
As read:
**4:59:48**
